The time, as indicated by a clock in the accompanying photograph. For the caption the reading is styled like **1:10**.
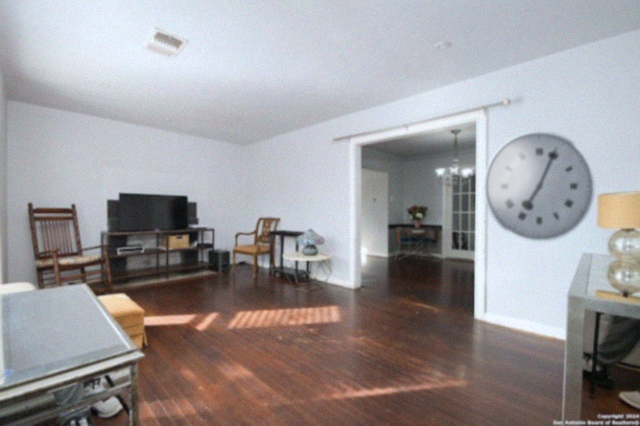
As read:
**7:04**
